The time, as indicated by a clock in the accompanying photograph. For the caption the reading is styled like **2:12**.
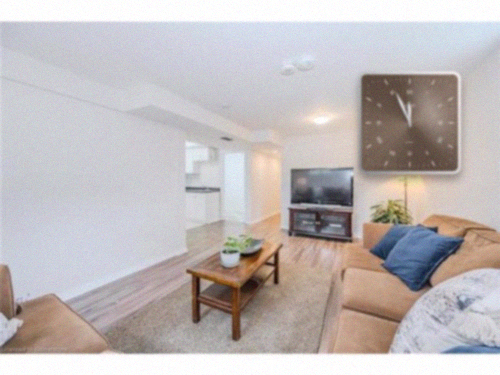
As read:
**11:56**
